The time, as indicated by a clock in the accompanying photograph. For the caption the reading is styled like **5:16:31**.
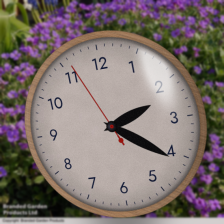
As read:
**2:20:56**
